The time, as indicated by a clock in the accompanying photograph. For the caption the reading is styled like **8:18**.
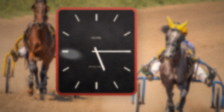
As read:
**5:15**
